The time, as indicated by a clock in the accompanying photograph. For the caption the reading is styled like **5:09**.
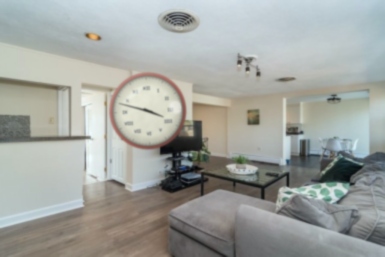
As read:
**3:48**
